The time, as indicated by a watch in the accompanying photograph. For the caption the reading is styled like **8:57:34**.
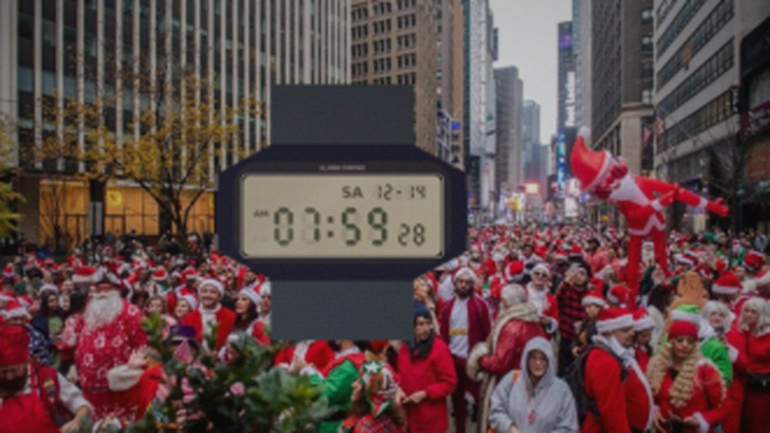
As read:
**7:59:28**
